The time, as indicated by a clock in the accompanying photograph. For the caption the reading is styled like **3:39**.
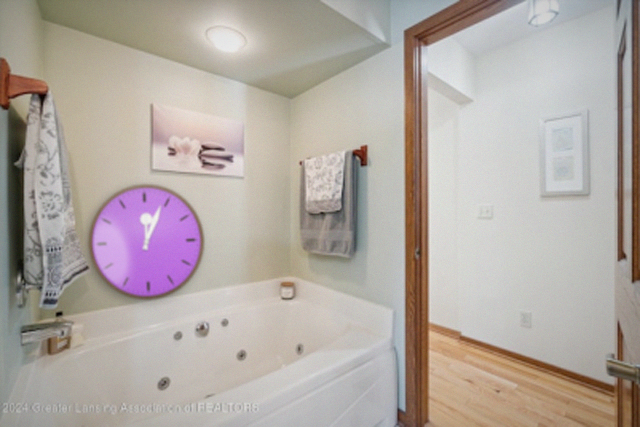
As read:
**12:04**
